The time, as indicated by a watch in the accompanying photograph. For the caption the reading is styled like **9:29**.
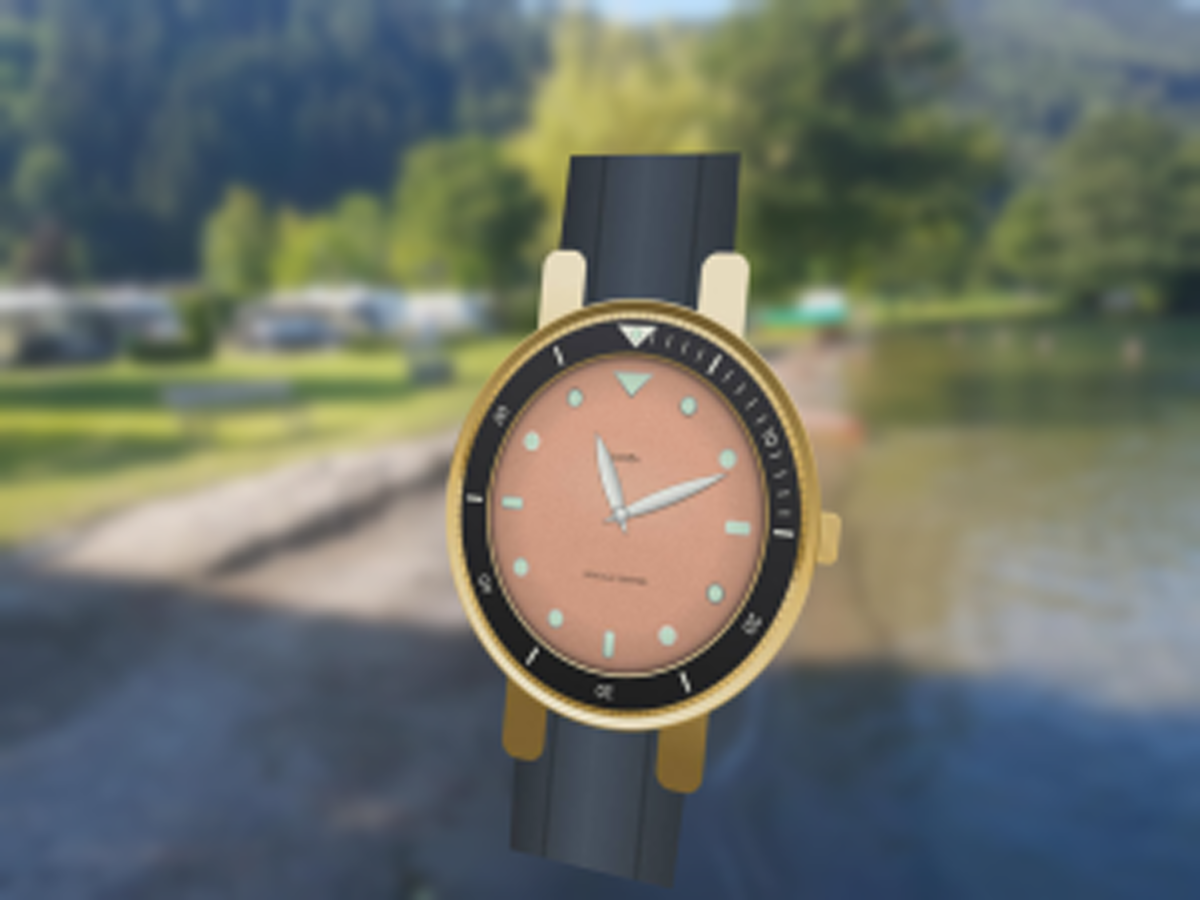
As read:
**11:11**
